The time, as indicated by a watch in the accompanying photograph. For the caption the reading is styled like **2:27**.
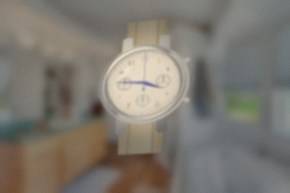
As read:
**3:46**
